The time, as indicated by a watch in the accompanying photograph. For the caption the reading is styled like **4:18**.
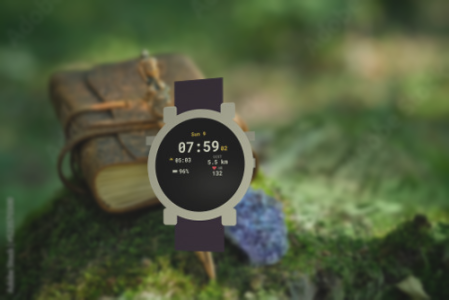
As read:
**7:59**
